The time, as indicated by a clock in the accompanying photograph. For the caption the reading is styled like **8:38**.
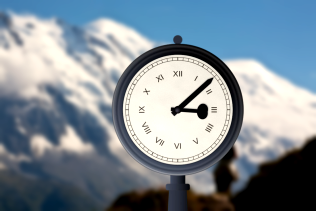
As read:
**3:08**
